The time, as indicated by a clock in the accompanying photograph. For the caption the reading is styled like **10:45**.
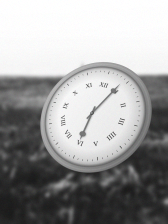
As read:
**6:04**
